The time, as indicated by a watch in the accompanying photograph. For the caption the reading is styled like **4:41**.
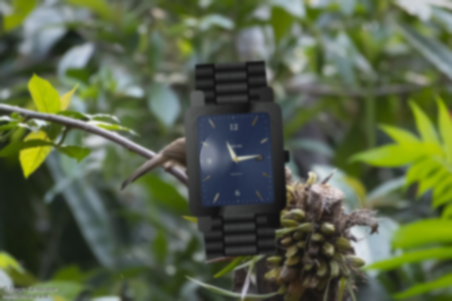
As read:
**11:14**
